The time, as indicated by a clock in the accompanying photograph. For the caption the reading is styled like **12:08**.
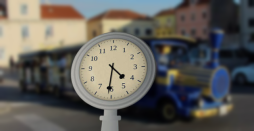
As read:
**4:31**
